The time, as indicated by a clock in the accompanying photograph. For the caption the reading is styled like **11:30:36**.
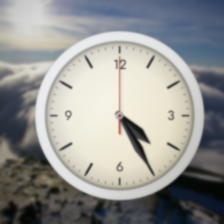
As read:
**4:25:00**
